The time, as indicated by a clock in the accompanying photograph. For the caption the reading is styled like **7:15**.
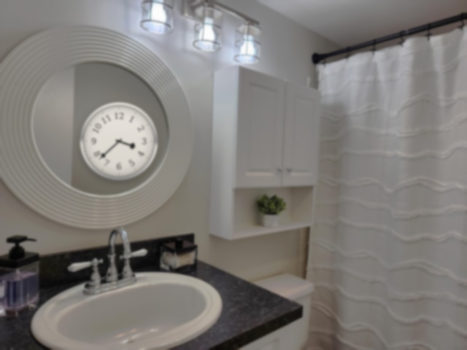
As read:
**3:38**
